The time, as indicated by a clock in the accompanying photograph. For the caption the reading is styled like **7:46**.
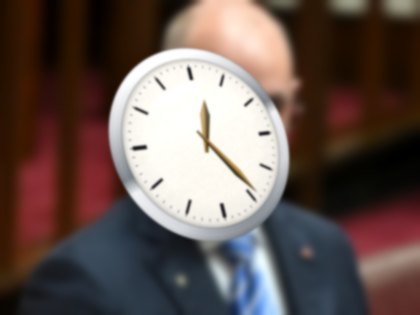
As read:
**12:24**
